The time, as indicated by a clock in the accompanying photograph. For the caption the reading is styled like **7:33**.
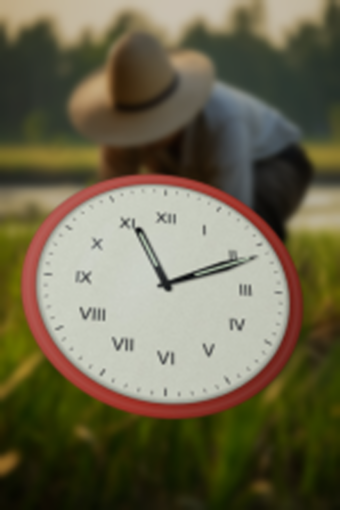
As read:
**11:11**
